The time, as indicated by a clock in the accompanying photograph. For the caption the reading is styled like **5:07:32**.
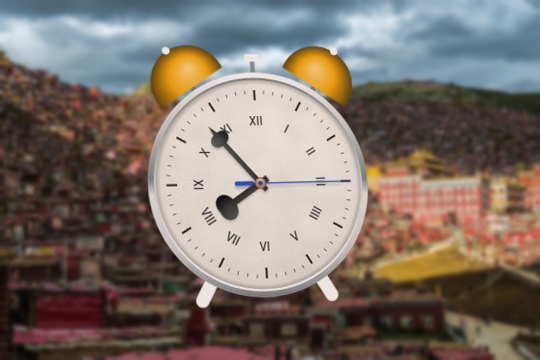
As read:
**7:53:15**
